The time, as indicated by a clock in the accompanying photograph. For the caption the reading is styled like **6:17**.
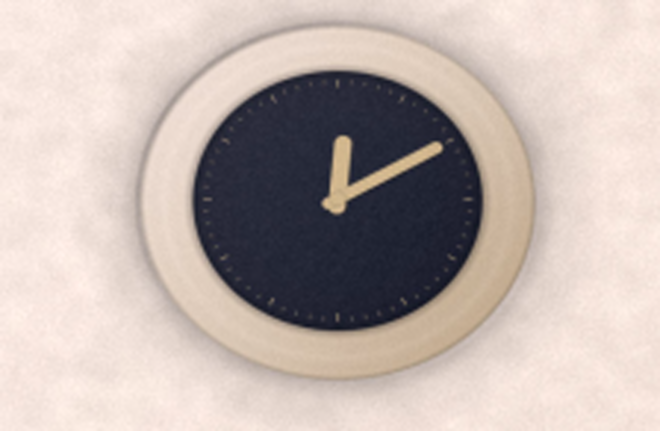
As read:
**12:10**
